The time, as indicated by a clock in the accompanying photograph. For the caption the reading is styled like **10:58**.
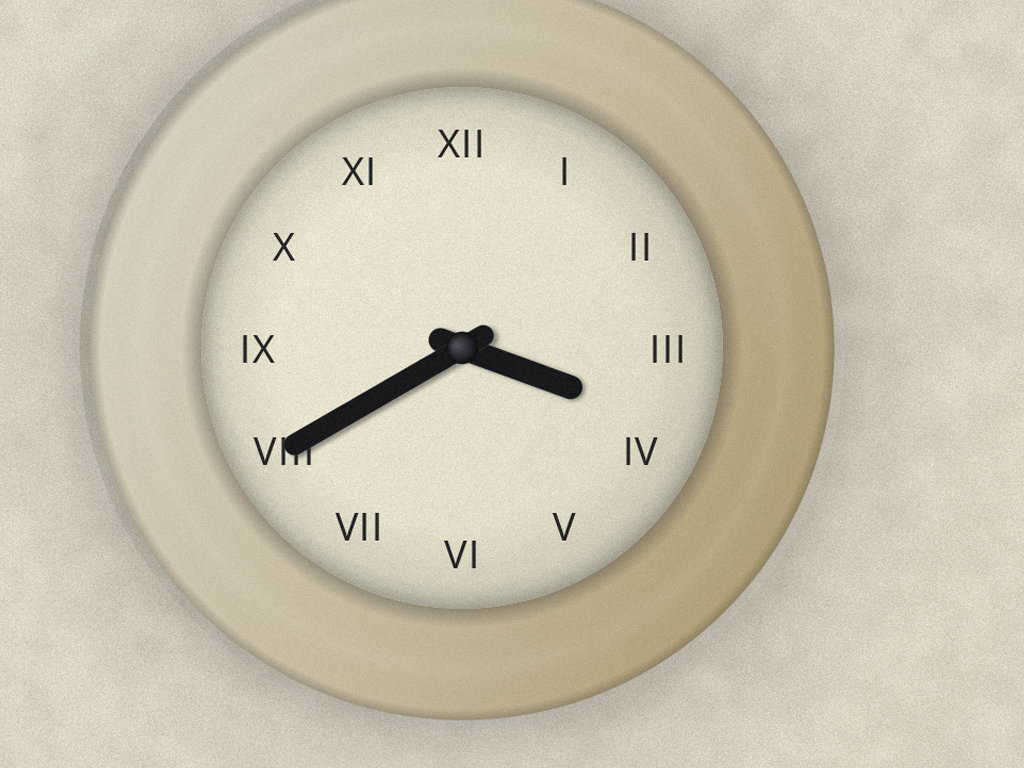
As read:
**3:40**
